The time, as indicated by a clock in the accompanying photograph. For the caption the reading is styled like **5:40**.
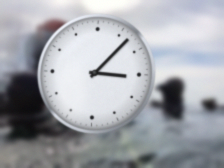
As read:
**3:07**
